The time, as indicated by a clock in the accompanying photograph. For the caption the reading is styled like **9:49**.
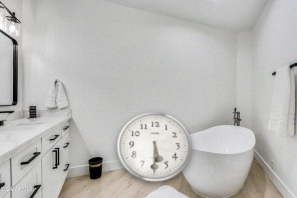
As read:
**5:30**
